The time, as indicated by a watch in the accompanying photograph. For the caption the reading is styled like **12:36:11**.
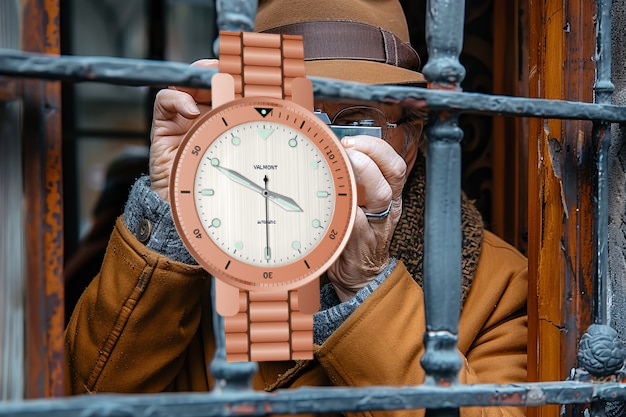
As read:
**3:49:30**
